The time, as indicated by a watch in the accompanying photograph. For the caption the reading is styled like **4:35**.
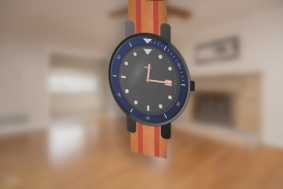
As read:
**12:15**
